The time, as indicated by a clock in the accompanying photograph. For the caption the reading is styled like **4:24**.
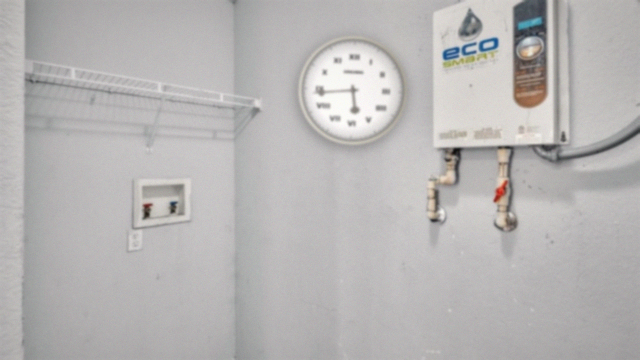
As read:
**5:44**
